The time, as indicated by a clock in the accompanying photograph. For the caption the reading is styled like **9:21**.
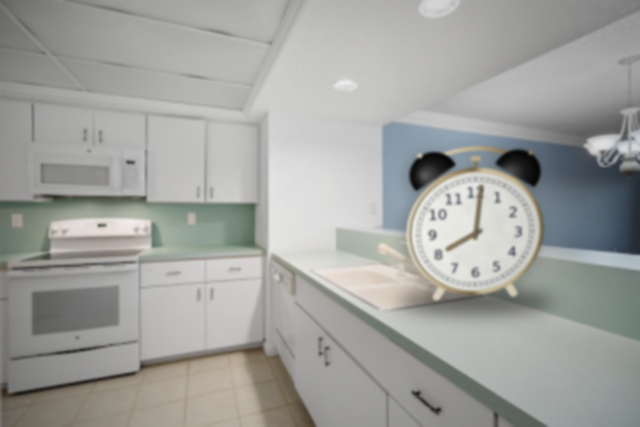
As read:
**8:01**
